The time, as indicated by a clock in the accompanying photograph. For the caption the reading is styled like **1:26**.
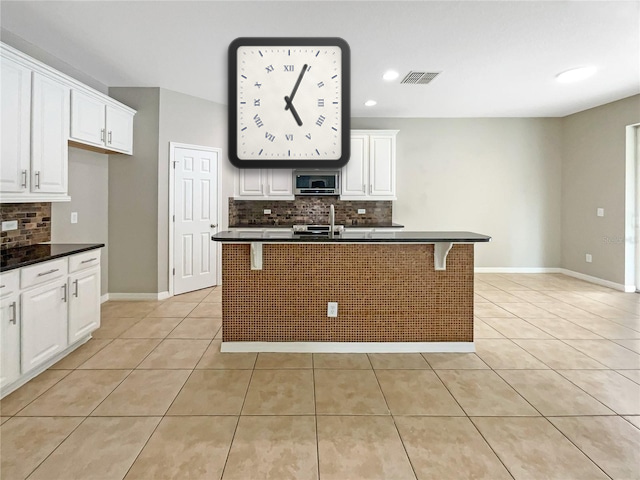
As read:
**5:04**
